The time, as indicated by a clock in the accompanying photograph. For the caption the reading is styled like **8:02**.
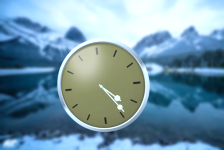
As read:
**4:24**
